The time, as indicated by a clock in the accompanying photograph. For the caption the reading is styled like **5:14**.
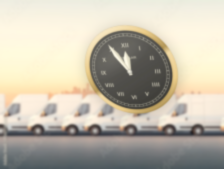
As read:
**11:55**
